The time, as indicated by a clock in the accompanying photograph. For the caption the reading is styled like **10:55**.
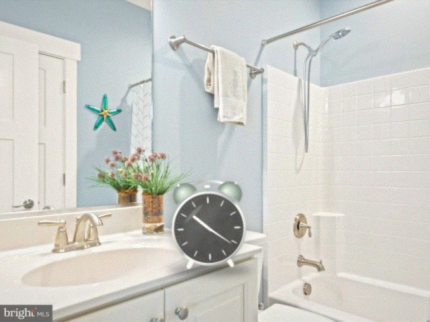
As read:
**10:21**
